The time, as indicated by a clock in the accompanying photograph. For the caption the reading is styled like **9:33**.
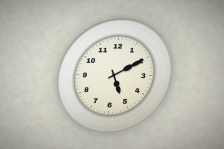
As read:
**5:10**
